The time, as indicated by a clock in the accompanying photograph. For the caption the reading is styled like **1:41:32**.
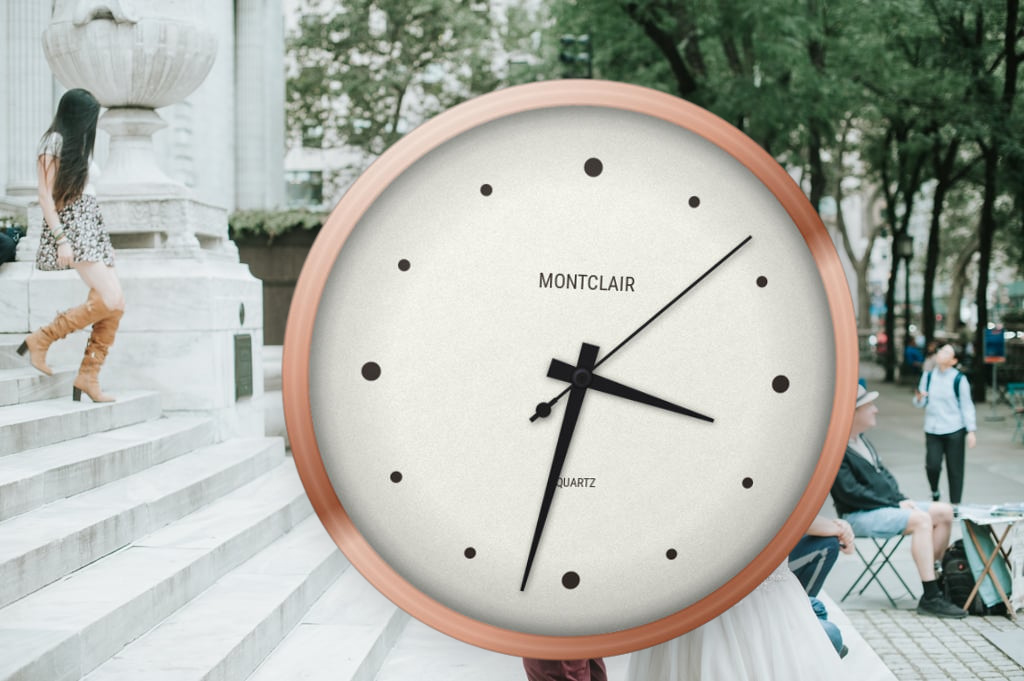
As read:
**3:32:08**
